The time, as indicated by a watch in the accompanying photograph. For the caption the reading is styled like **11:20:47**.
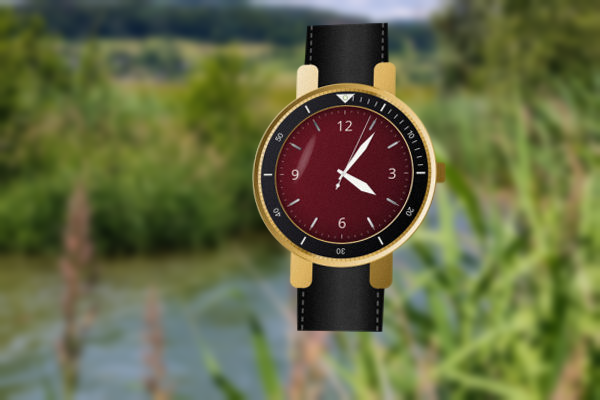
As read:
**4:06:04**
